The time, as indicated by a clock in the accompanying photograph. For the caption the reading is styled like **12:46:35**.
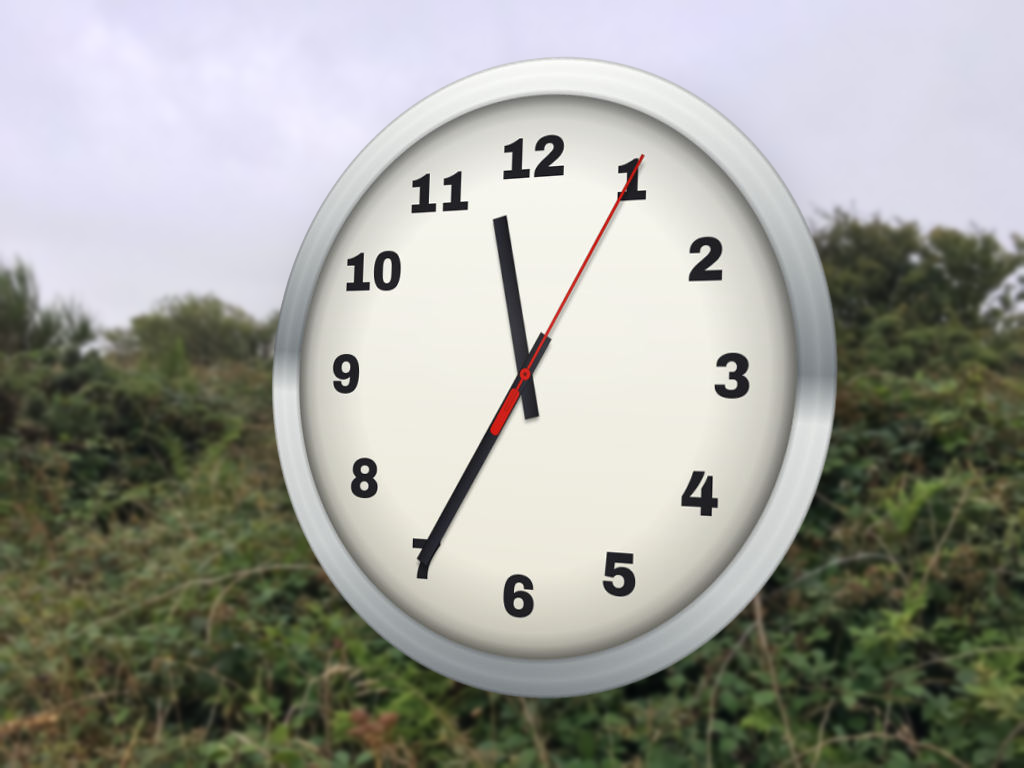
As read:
**11:35:05**
